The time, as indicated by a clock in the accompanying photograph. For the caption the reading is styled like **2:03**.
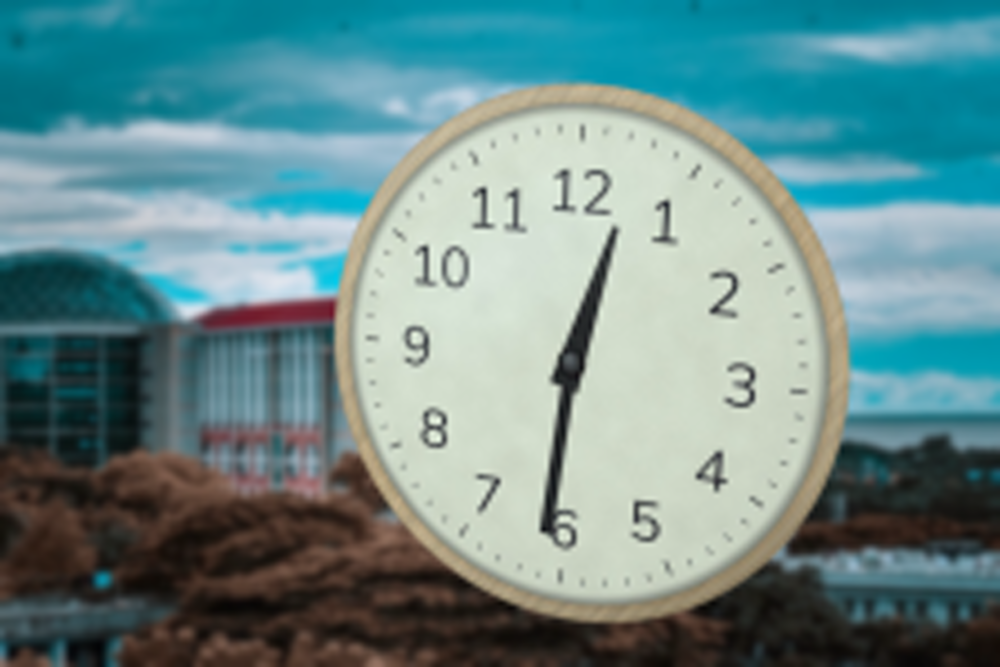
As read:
**12:31**
